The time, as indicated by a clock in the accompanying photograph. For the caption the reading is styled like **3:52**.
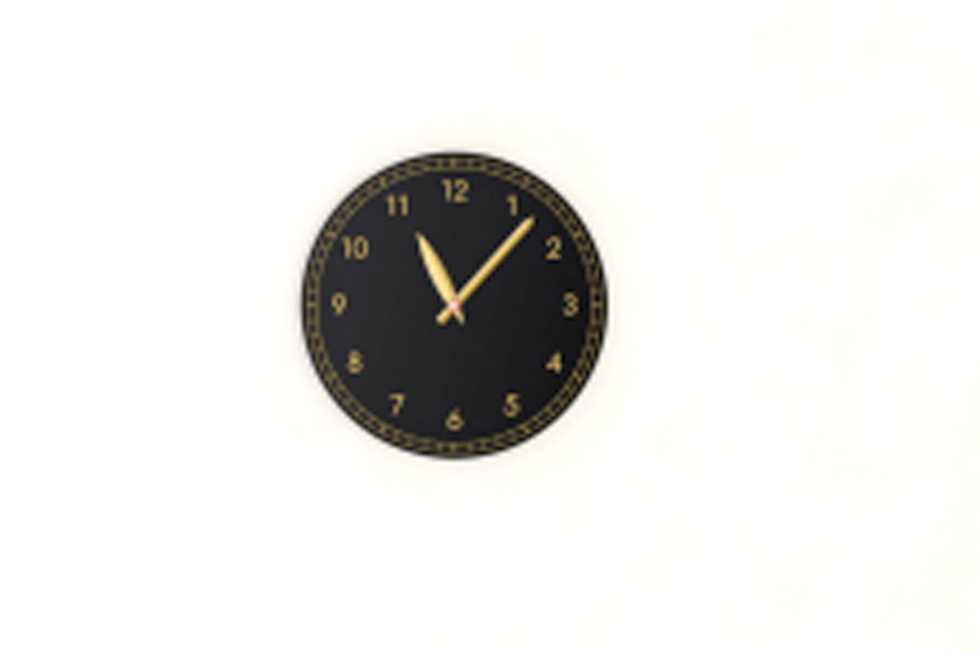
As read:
**11:07**
